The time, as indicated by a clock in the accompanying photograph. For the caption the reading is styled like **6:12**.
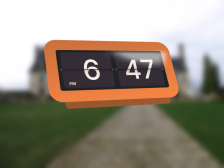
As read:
**6:47**
